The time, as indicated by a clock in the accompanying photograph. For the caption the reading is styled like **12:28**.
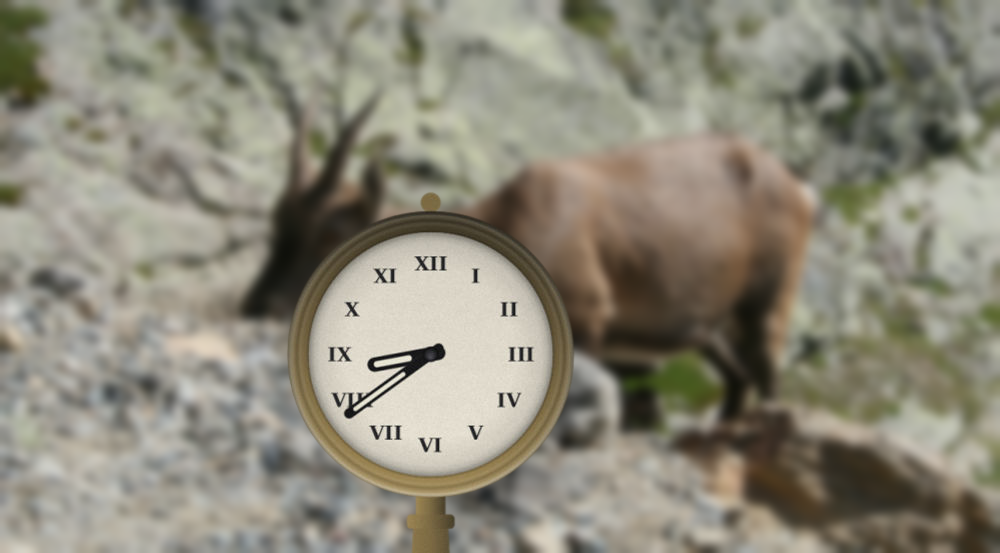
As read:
**8:39**
